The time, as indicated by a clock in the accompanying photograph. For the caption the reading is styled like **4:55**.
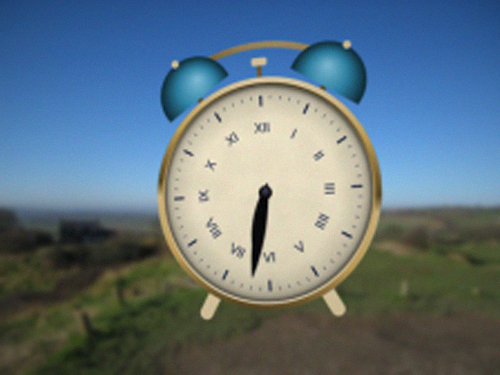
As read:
**6:32**
